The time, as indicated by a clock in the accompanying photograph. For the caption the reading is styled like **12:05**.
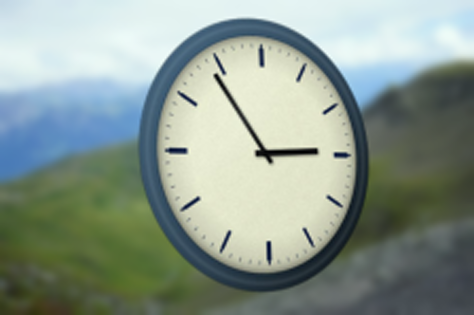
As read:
**2:54**
